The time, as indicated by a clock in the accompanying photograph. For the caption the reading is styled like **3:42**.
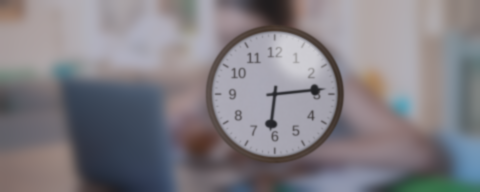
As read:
**6:14**
